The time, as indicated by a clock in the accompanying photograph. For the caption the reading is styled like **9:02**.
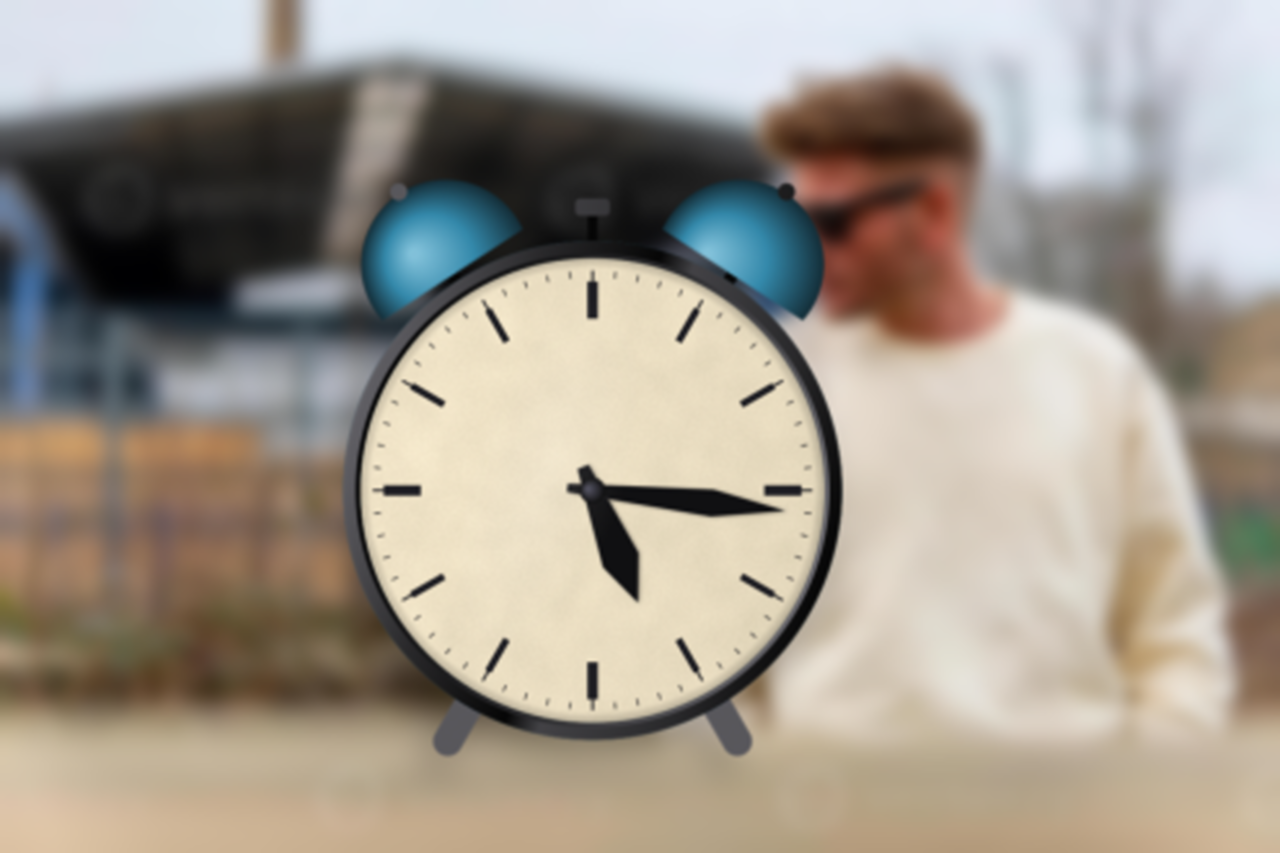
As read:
**5:16**
